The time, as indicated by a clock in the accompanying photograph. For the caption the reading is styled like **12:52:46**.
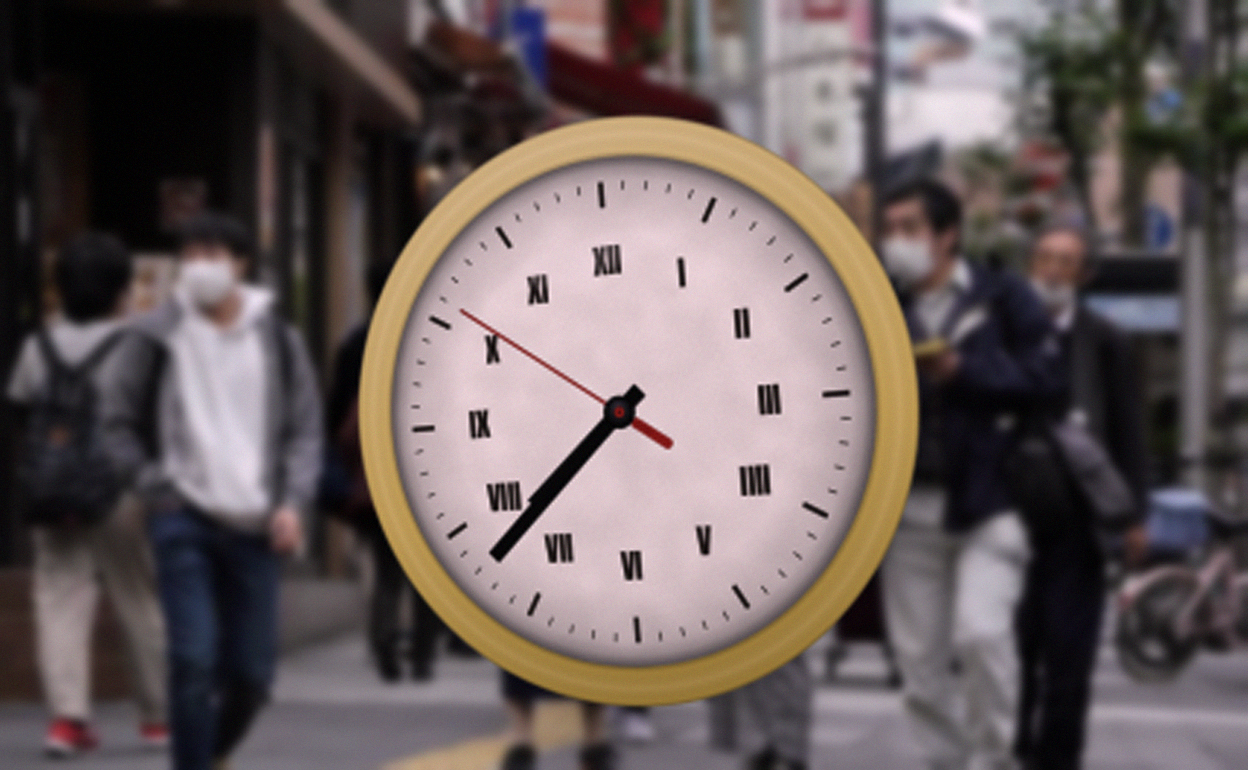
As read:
**7:37:51**
